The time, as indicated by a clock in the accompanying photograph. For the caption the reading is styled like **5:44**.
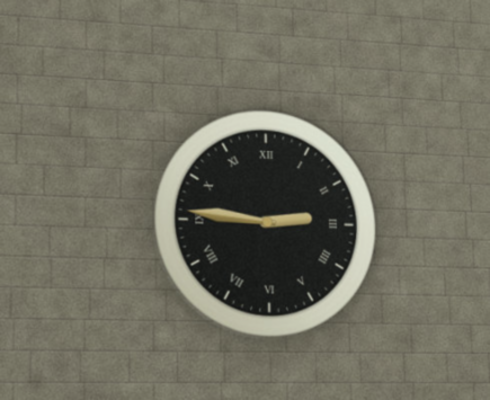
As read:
**2:46**
